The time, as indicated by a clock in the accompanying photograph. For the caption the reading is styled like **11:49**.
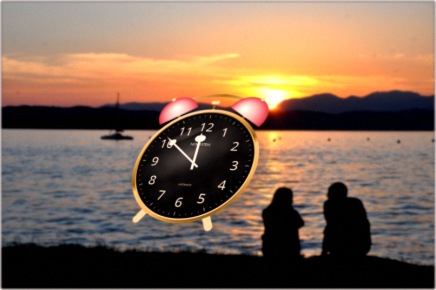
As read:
**11:51**
